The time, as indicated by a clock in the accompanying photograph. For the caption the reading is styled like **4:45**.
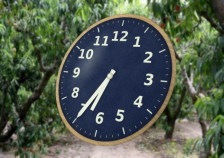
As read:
**6:35**
